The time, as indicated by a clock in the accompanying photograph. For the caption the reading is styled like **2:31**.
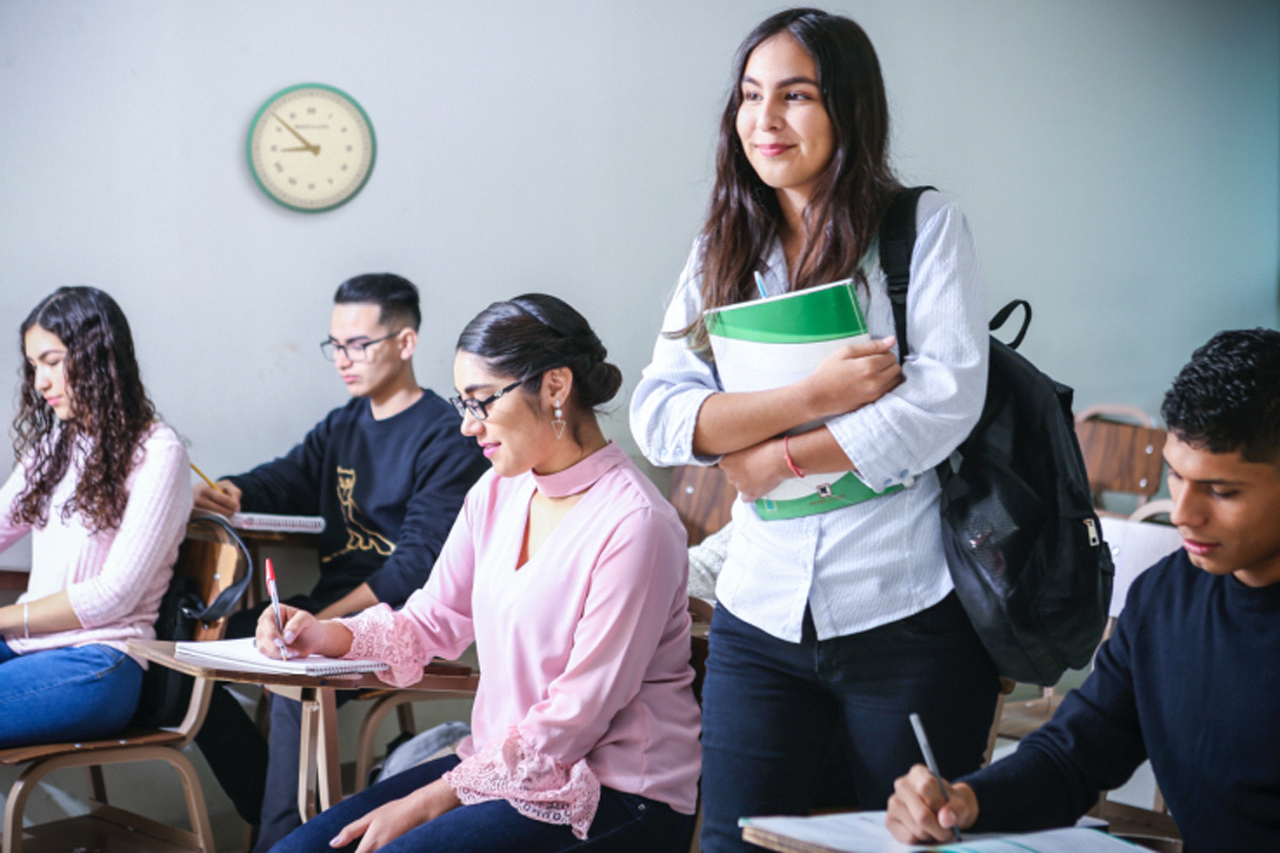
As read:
**8:52**
